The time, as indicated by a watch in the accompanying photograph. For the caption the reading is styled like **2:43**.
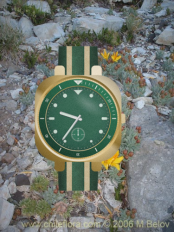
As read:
**9:36**
